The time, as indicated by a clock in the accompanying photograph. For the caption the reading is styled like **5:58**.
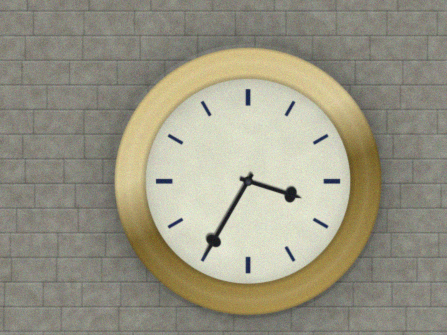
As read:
**3:35**
